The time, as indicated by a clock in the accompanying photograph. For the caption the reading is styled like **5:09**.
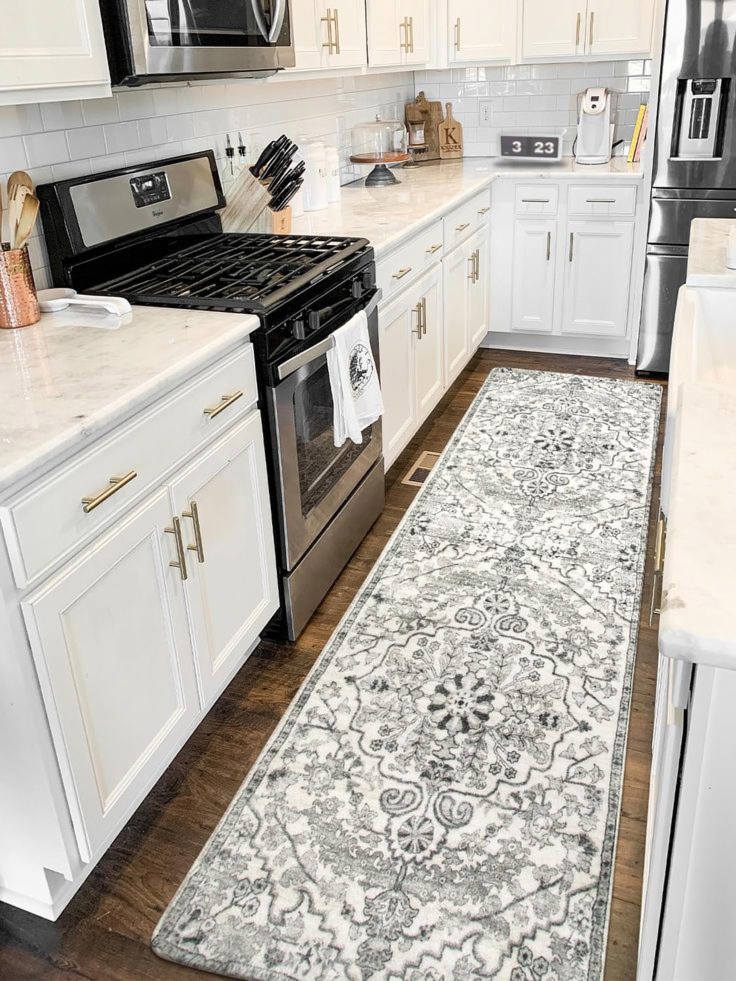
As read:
**3:23**
